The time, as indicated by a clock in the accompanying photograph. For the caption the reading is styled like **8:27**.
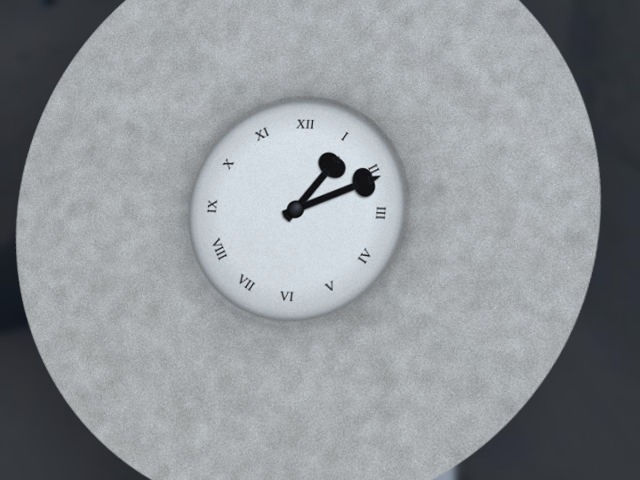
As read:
**1:11**
